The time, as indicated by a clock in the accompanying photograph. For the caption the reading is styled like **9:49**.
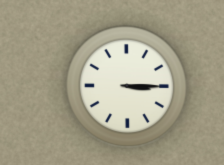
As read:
**3:15**
